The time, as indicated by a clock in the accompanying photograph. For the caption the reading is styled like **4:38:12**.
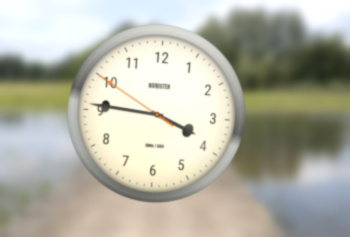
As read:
**3:45:50**
